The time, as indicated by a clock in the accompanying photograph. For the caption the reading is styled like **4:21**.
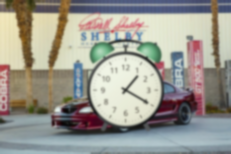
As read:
**1:20**
